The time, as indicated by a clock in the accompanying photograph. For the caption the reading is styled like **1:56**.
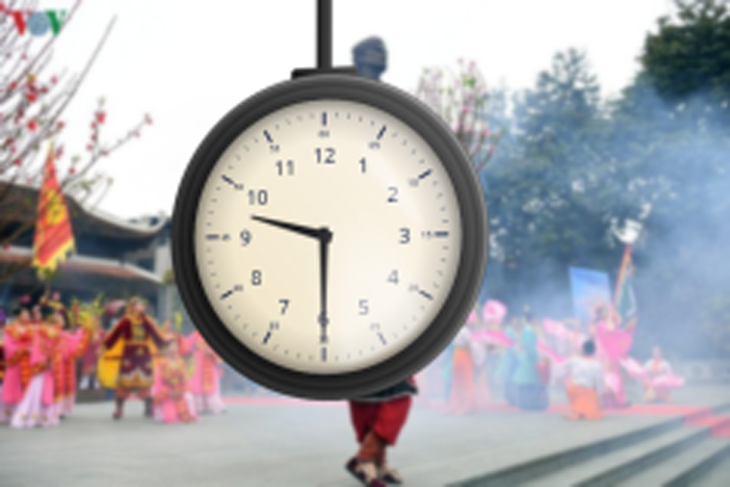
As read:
**9:30**
